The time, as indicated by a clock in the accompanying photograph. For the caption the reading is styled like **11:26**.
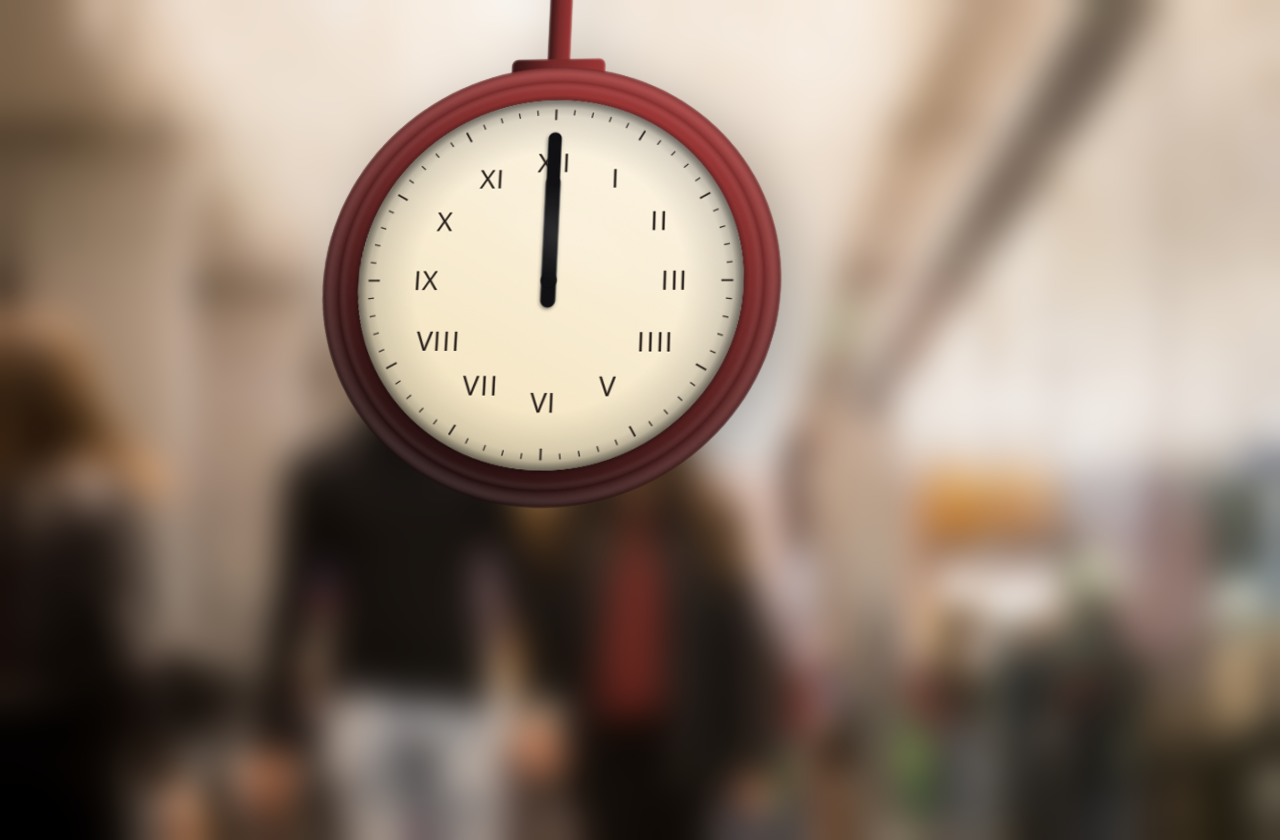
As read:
**12:00**
